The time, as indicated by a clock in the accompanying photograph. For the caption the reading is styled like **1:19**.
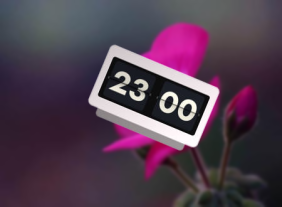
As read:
**23:00**
